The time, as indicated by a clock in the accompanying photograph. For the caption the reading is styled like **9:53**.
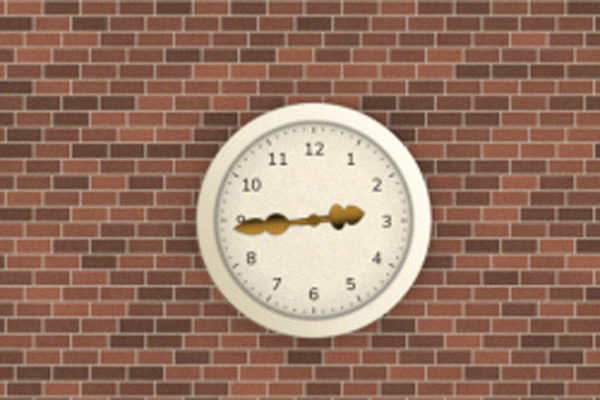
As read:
**2:44**
